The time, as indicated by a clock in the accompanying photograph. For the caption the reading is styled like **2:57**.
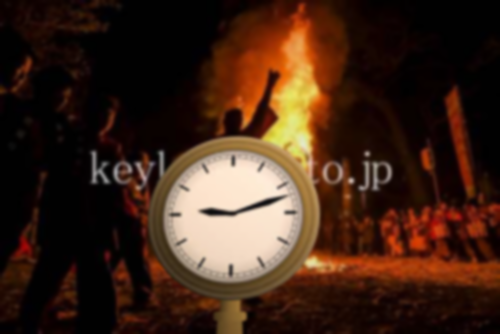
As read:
**9:12**
